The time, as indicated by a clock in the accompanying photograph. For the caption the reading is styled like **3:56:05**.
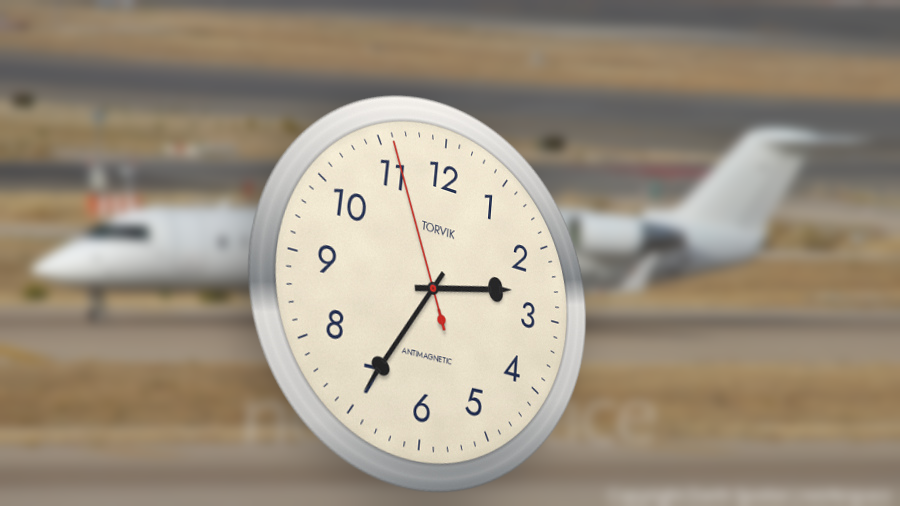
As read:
**2:34:56**
